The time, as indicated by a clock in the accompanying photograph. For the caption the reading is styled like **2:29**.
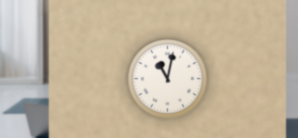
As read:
**11:02**
